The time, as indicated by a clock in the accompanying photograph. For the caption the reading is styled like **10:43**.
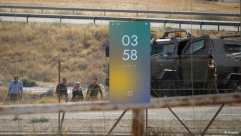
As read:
**3:58**
